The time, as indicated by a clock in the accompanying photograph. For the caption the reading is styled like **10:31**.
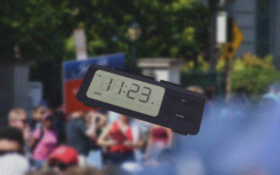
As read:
**11:23**
